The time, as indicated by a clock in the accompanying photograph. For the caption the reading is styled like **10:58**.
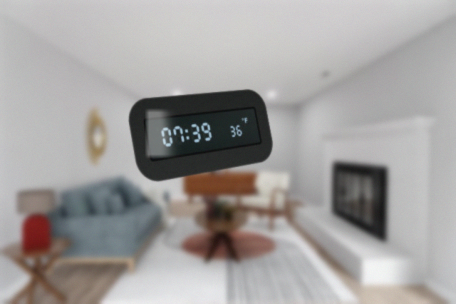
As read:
**7:39**
